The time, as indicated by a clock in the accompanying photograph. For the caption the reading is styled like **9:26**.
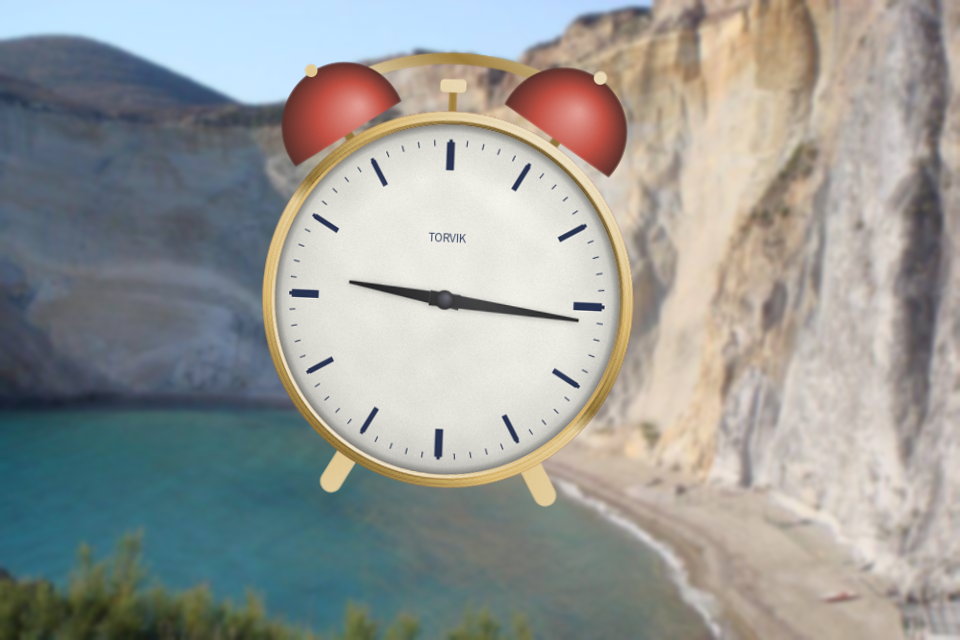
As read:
**9:16**
